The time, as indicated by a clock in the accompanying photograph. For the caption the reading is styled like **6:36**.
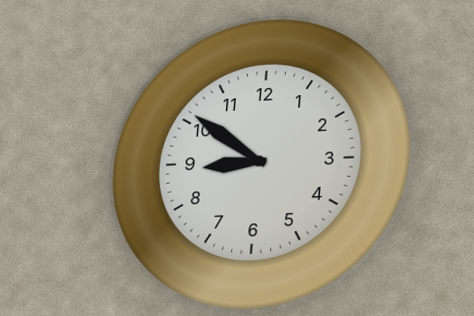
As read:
**8:51**
